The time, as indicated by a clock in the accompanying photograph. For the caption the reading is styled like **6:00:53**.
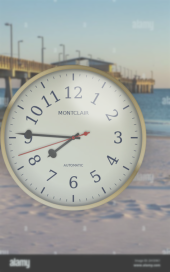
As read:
**7:45:42**
